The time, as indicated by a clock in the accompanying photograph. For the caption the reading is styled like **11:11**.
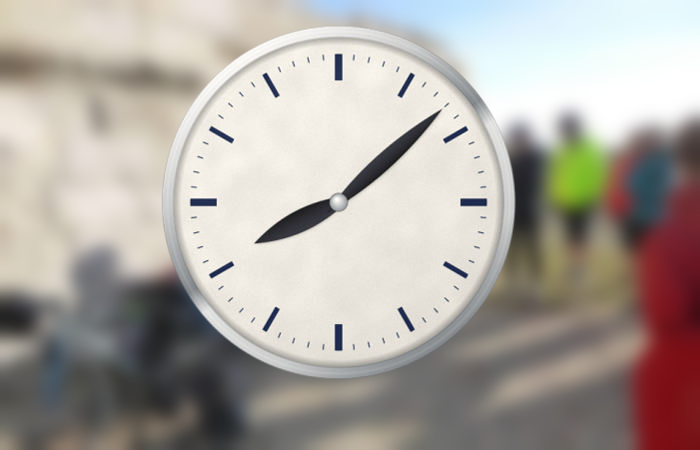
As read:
**8:08**
